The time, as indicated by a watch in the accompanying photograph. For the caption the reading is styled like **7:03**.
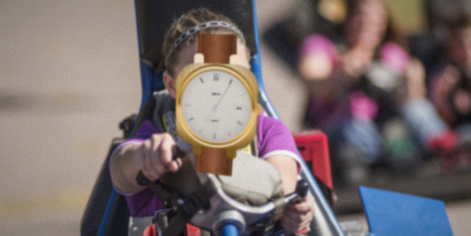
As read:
**7:05**
